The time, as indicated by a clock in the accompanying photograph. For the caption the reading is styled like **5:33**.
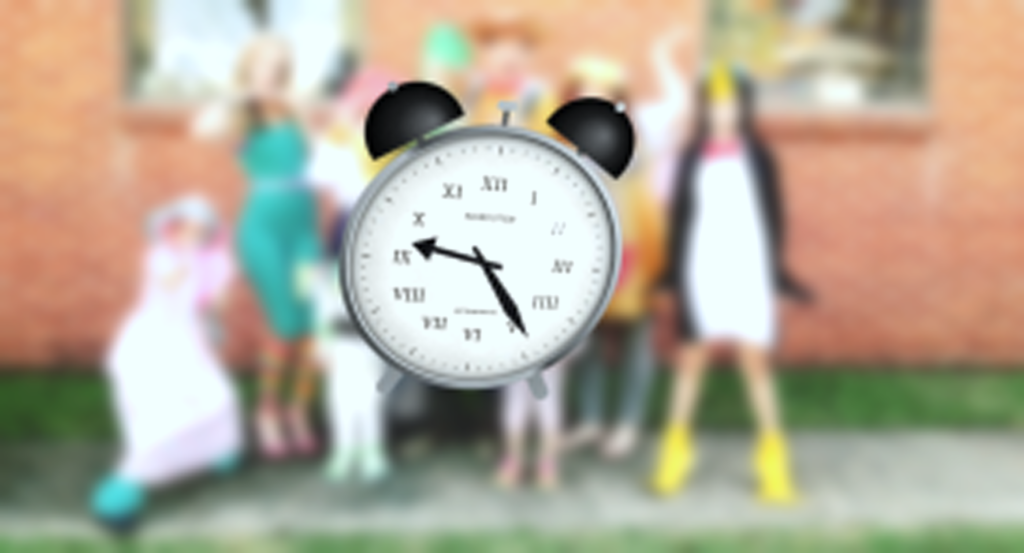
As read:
**9:24**
